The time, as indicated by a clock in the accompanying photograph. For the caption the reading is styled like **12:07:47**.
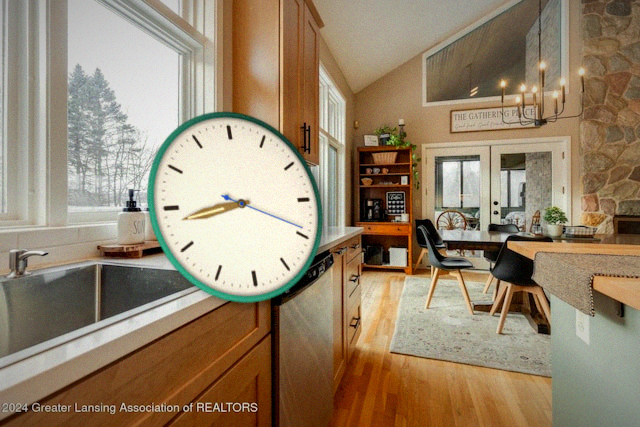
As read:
**8:43:19**
